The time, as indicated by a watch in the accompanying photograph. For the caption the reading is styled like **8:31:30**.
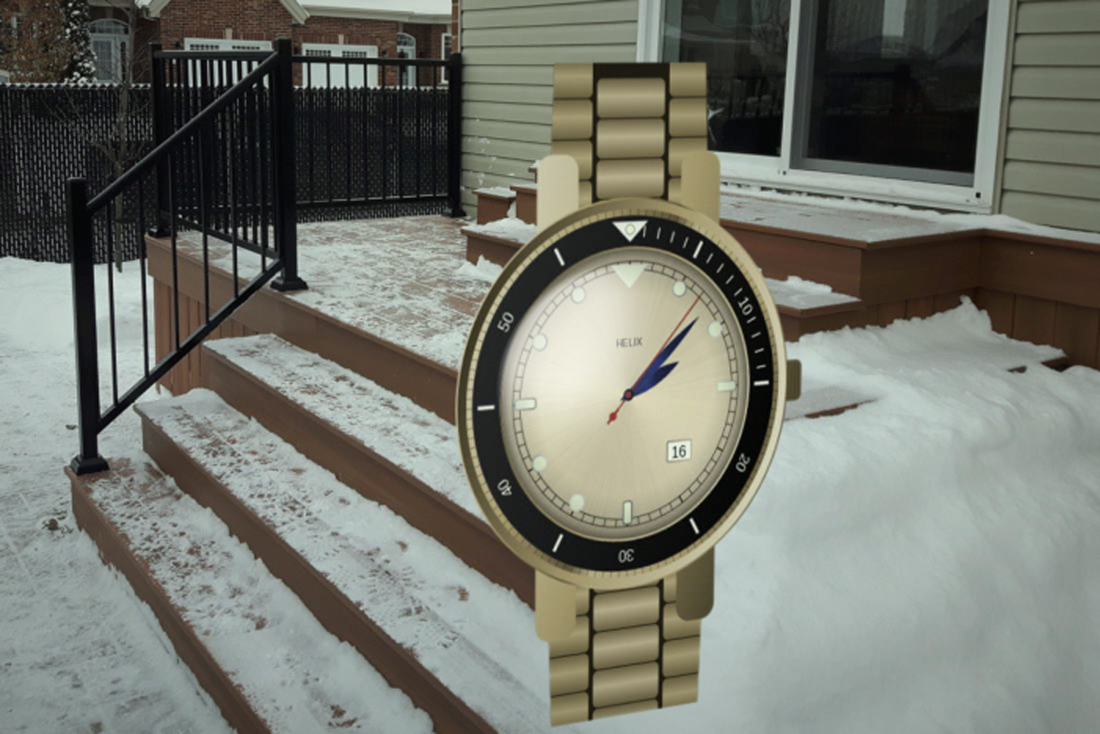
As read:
**2:08:07**
